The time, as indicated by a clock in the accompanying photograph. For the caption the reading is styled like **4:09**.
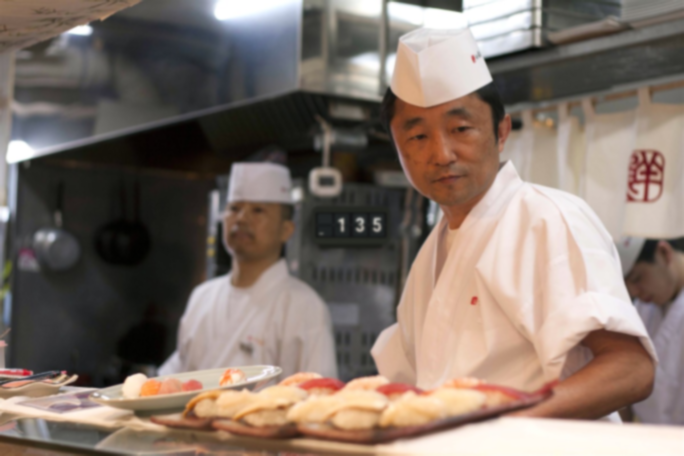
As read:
**1:35**
